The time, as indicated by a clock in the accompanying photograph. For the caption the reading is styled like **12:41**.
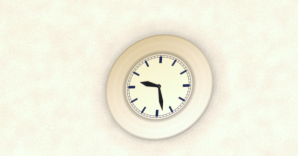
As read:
**9:28**
